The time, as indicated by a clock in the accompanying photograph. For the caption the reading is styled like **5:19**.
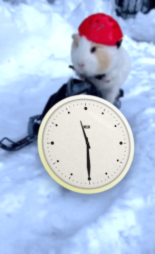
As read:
**11:30**
